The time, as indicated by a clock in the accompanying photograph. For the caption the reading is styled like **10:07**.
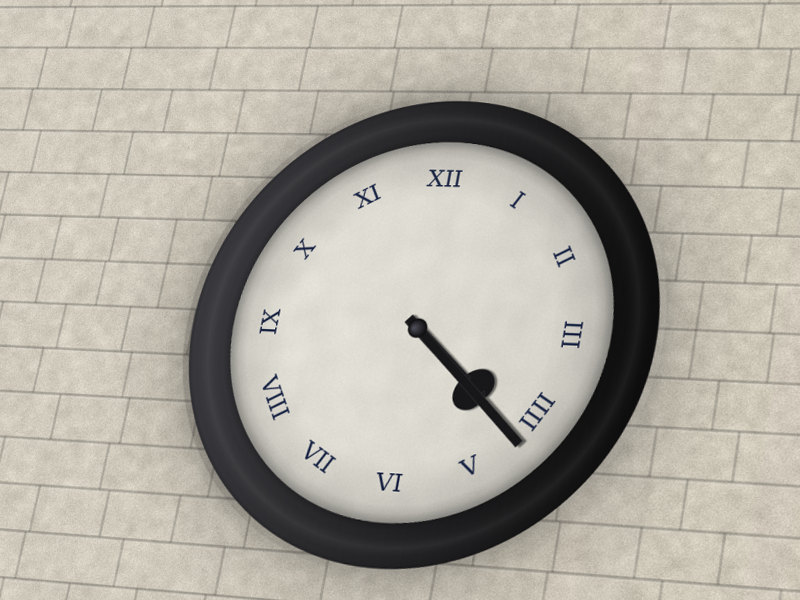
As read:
**4:22**
